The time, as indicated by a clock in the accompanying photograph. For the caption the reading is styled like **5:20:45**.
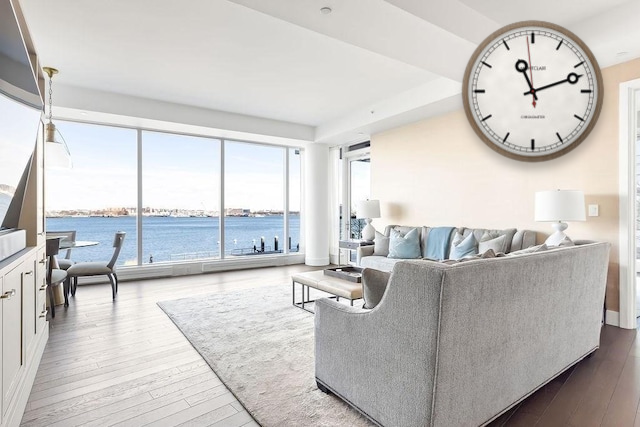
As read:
**11:11:59**
